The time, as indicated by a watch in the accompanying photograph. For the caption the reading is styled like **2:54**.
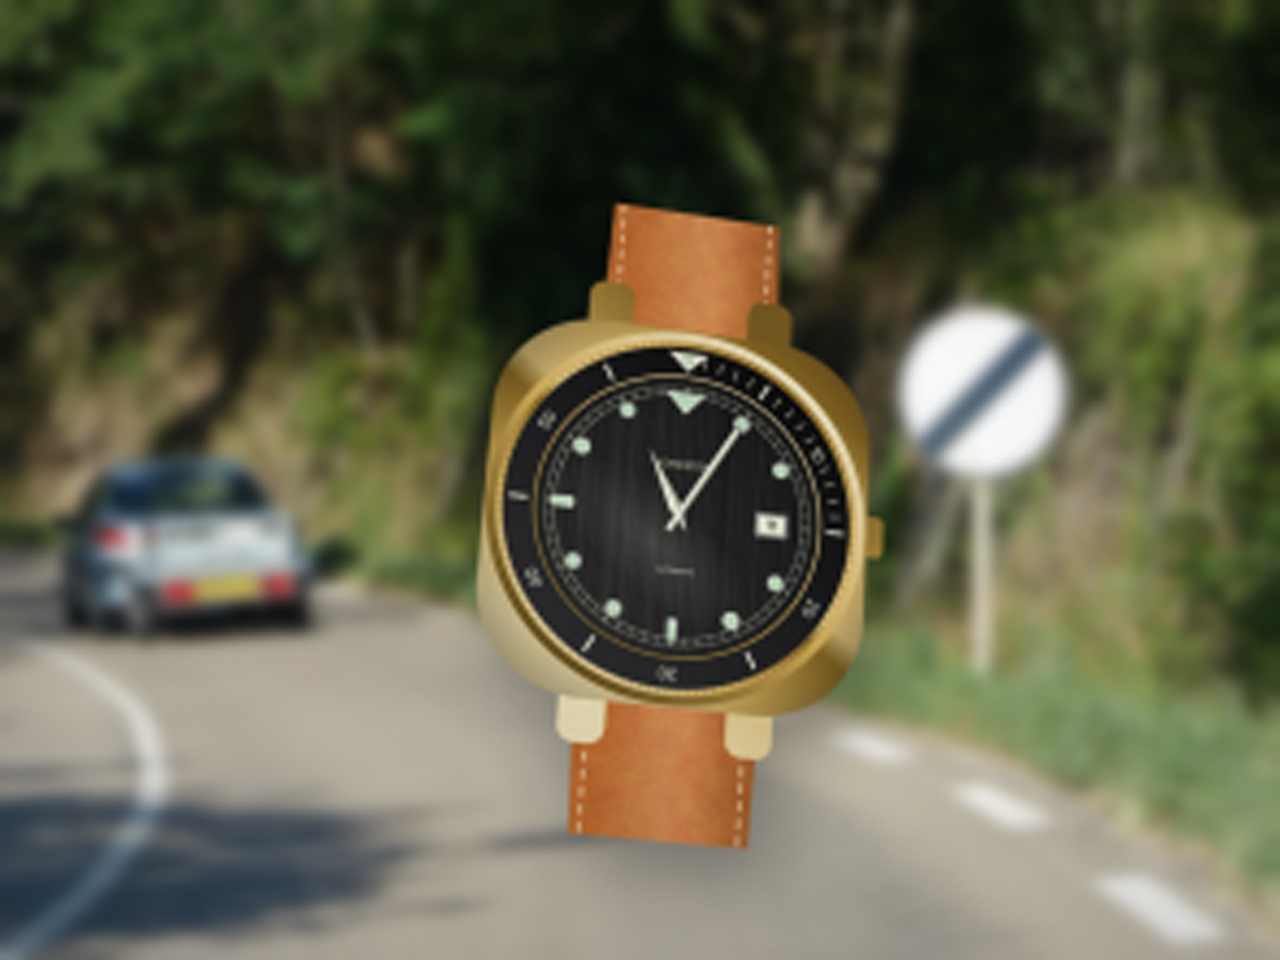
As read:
**11:05**
